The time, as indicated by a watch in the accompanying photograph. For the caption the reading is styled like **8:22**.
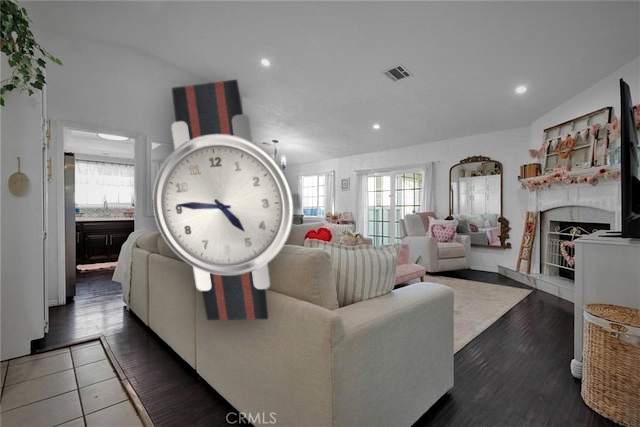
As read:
**4:46**
